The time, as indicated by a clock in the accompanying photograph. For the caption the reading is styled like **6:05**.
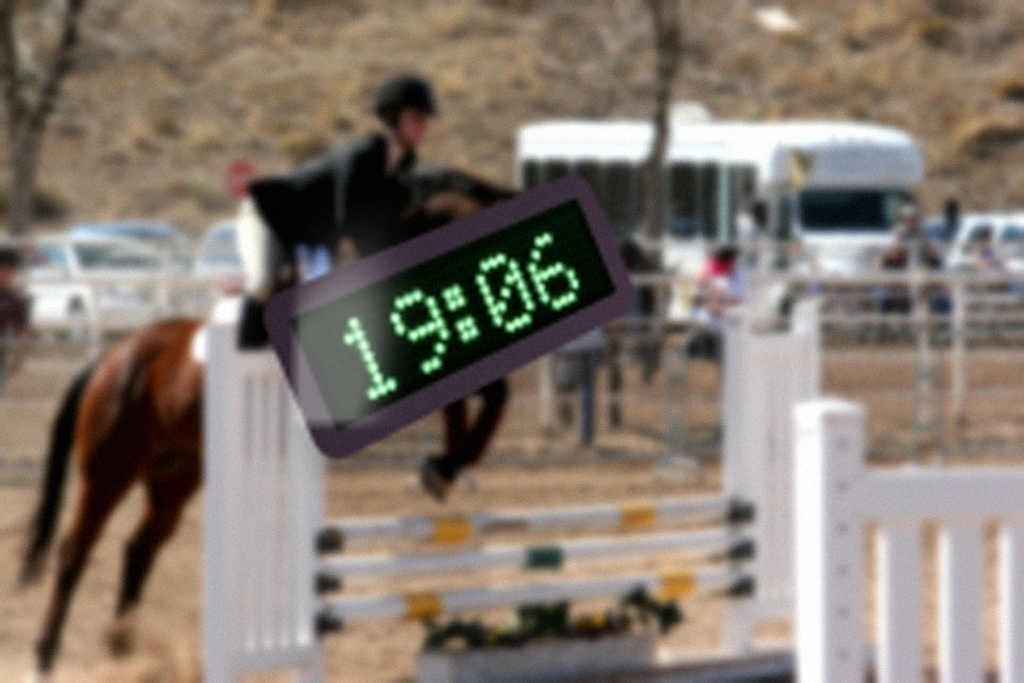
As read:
**19:06**
